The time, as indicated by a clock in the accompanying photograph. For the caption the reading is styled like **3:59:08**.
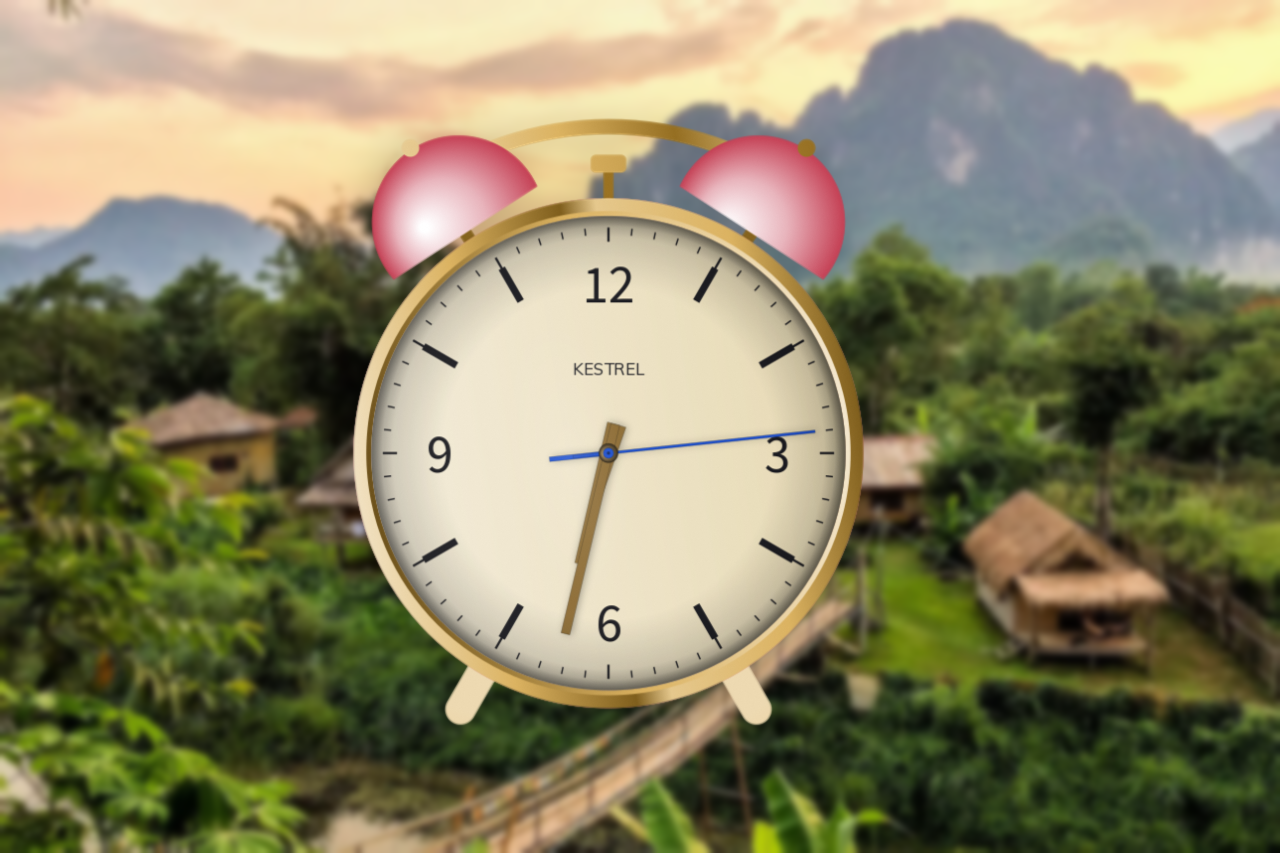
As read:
**6:32:14**
